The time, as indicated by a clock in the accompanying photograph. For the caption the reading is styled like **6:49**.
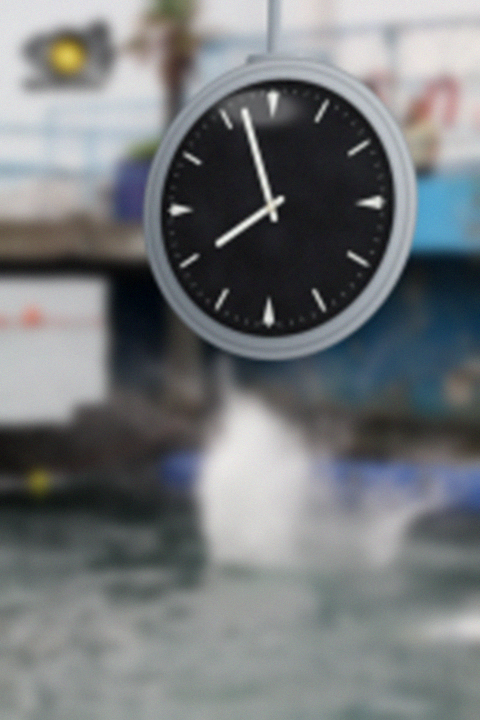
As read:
**7:57**
